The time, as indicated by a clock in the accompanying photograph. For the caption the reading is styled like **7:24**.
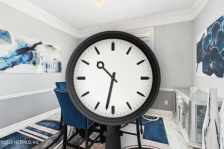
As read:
**10:32**
